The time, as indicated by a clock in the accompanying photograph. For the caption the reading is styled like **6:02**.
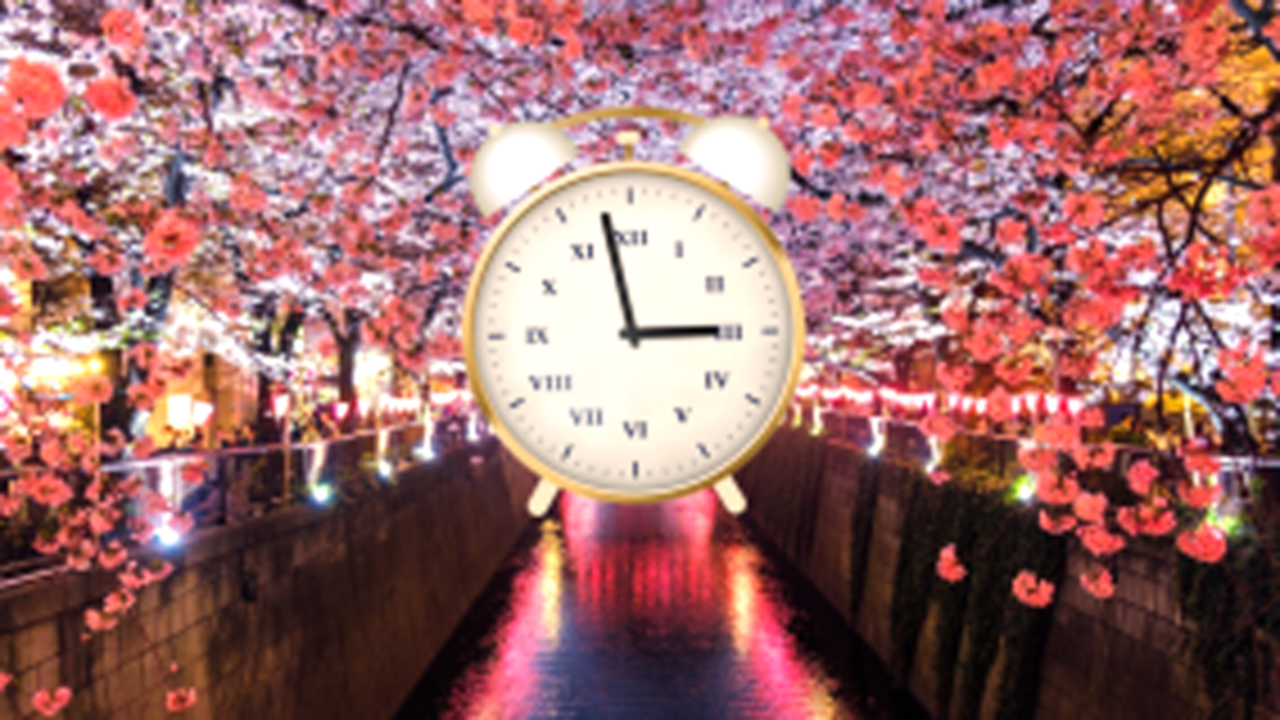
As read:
**2:58**
